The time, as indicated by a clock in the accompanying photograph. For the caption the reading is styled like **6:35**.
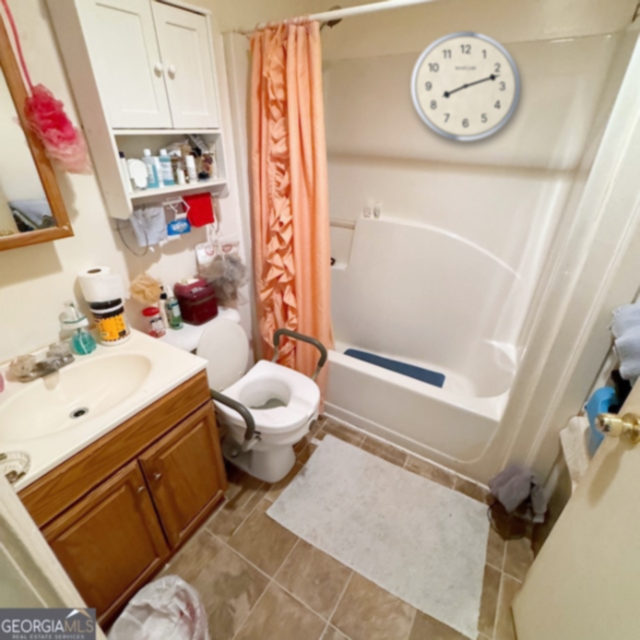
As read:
**8:12**
